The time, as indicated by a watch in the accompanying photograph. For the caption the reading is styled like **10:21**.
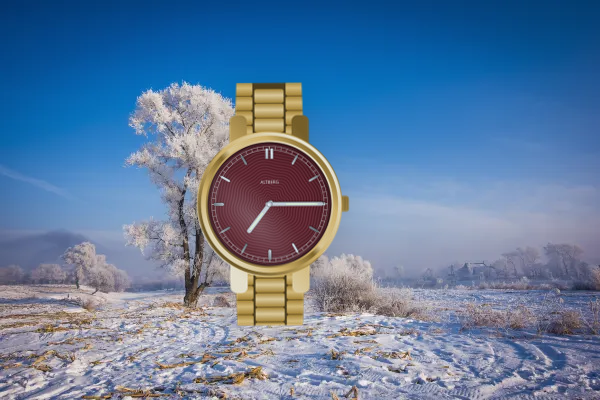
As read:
**7:15**
